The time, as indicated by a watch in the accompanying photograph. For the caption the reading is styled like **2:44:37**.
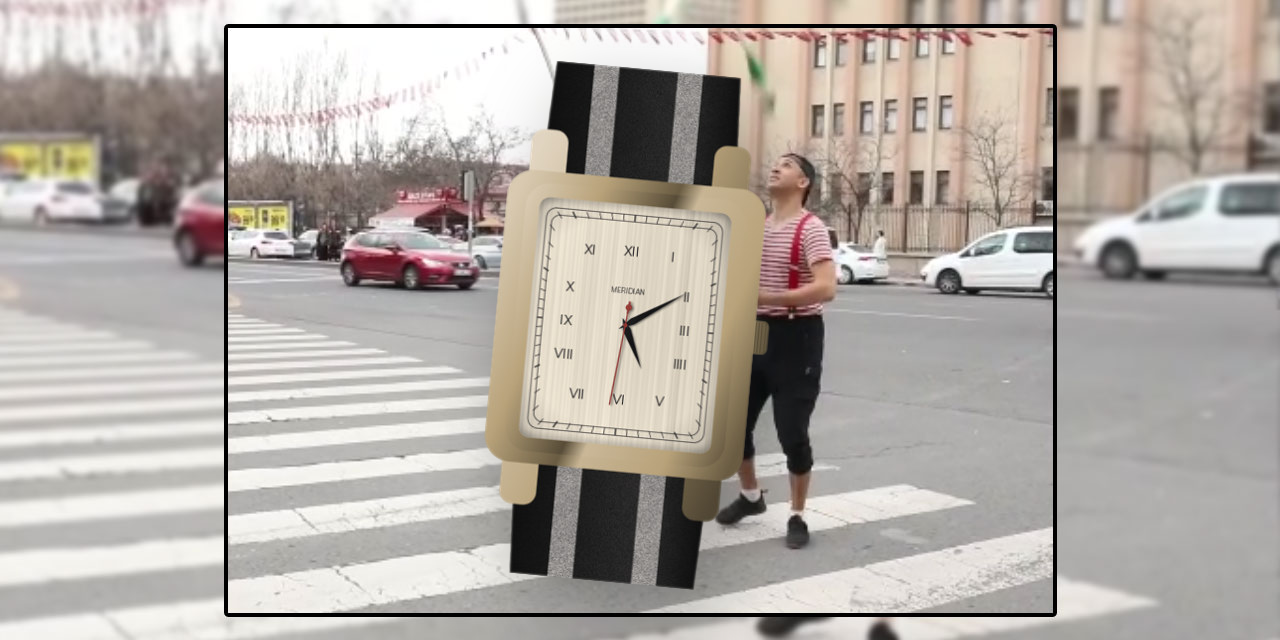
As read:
**5:09:31**
